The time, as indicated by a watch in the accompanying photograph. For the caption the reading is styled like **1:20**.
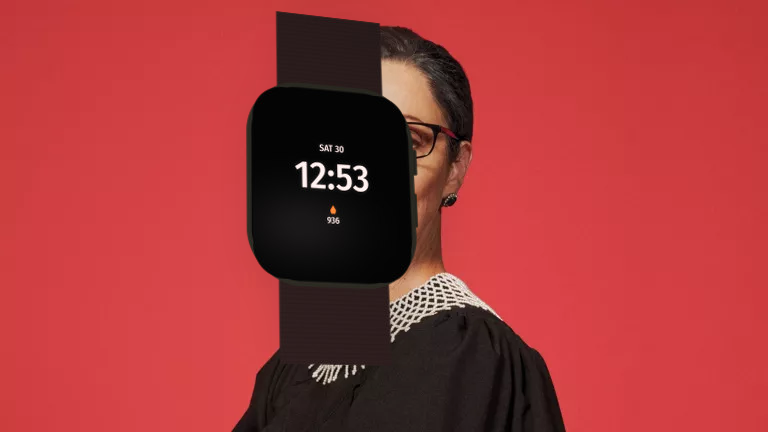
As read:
**12:53**
